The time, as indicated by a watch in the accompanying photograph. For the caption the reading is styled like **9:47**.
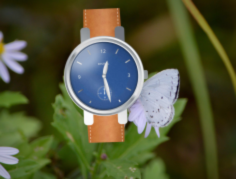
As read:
**12:28**
